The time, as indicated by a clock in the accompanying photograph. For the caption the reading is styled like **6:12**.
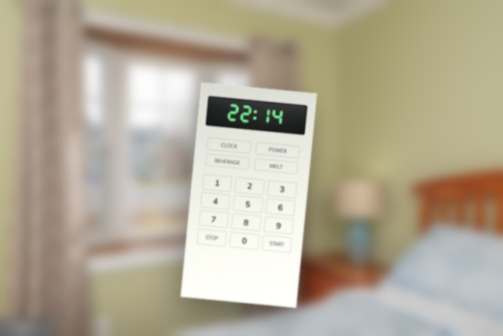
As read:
**22:14**
